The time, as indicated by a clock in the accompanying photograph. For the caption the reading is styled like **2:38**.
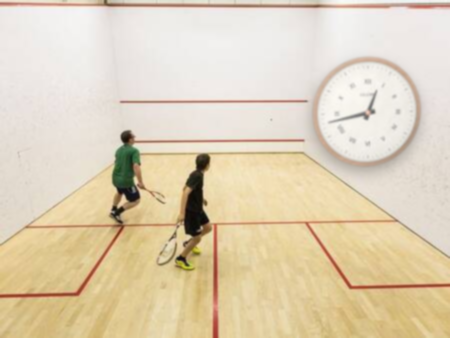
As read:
**12:43**
